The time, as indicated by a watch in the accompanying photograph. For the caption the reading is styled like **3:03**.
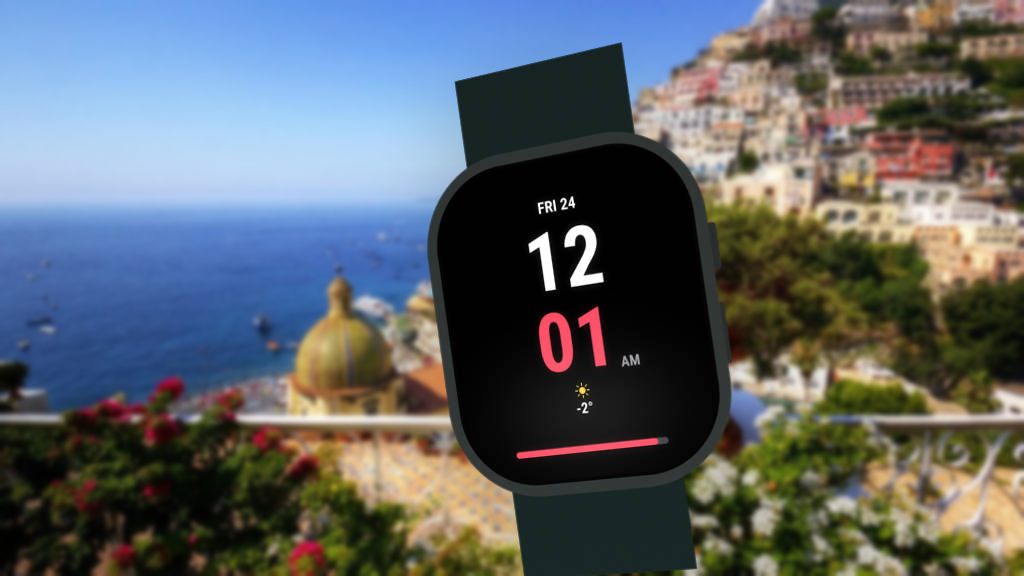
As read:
**12:01**
